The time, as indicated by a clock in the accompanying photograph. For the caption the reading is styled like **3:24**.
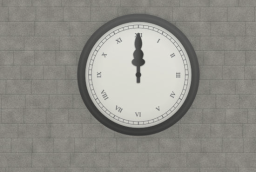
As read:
**12:00**
